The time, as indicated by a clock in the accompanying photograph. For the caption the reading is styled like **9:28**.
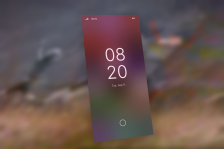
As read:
**8:20**
